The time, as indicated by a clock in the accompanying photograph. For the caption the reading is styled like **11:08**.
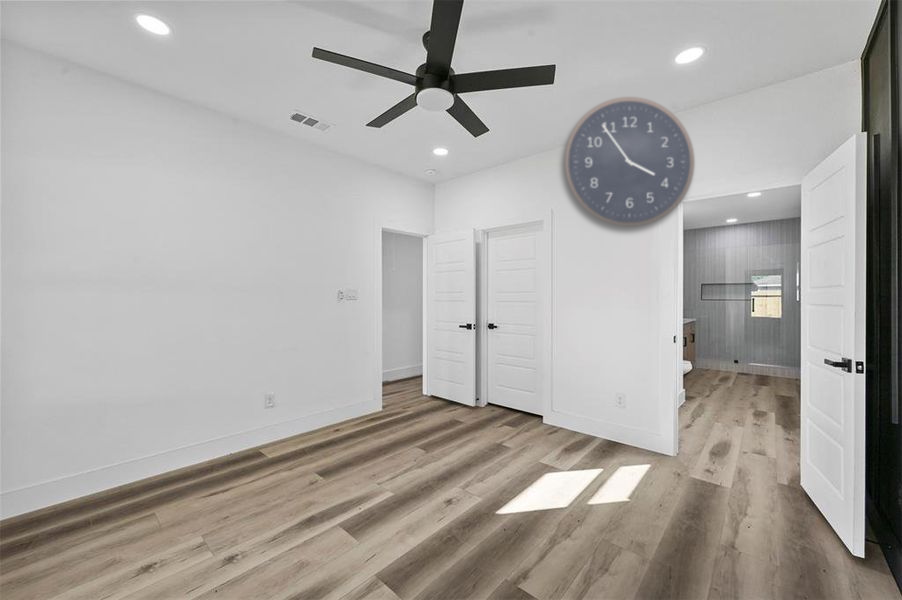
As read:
**3:54**
